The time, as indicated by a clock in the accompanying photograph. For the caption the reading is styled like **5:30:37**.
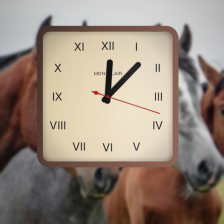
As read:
**12:07:18**
